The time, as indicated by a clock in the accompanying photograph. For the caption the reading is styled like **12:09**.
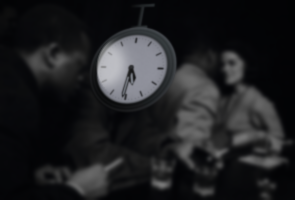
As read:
**5:31**
